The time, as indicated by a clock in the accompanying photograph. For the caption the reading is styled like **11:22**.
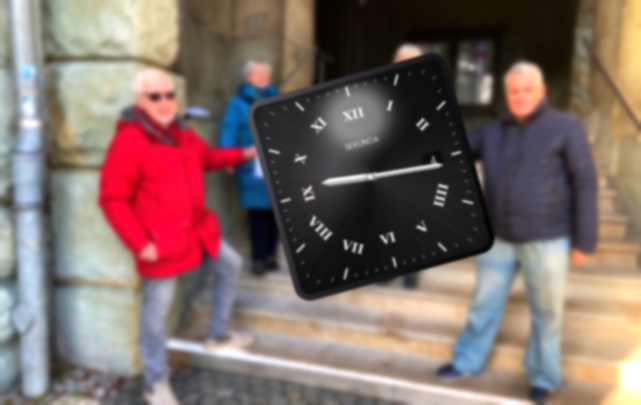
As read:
**9:16**
